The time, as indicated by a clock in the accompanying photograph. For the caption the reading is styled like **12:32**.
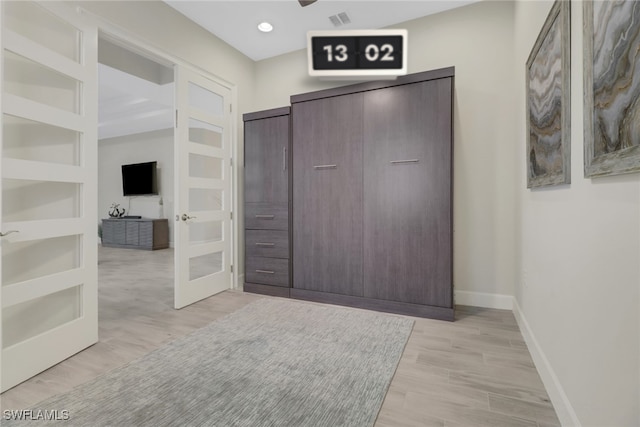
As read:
**13:02**
